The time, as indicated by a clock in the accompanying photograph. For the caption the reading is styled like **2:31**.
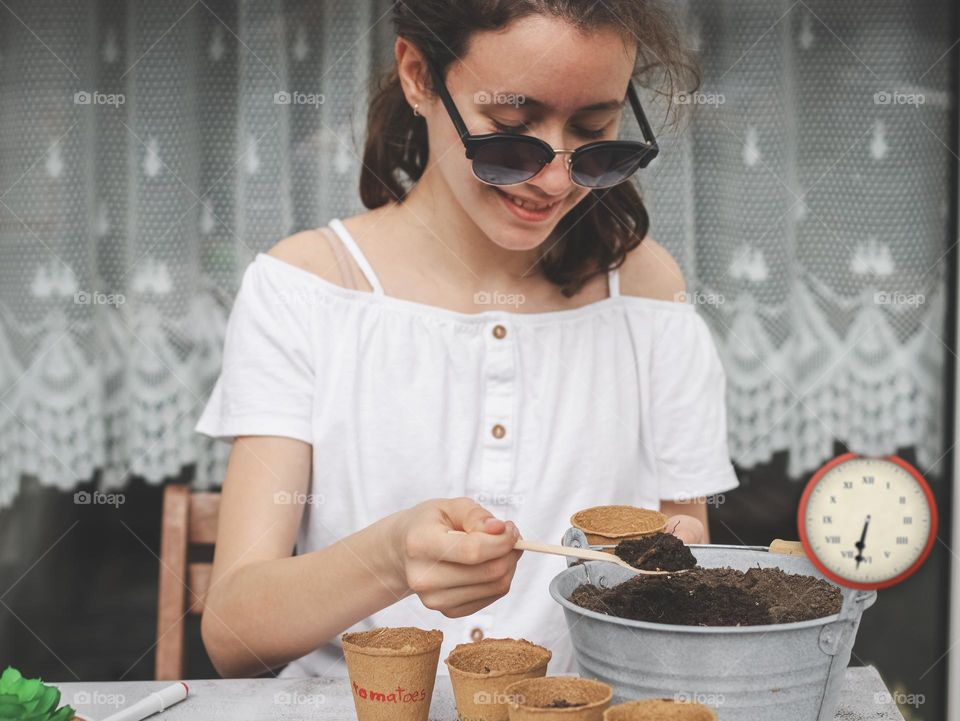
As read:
**6:32**
